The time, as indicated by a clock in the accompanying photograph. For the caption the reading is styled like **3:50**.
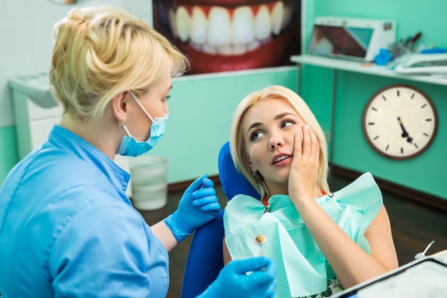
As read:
**5:26**
